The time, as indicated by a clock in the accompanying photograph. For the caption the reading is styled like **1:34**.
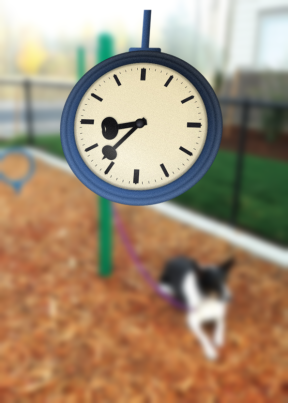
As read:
**8:37**
